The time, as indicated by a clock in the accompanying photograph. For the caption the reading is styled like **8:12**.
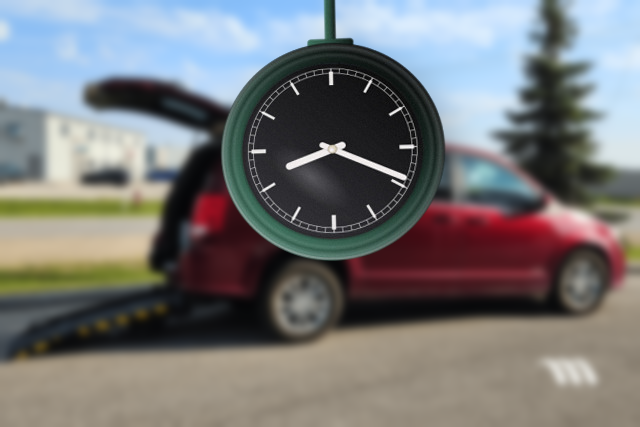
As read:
**8:19**
